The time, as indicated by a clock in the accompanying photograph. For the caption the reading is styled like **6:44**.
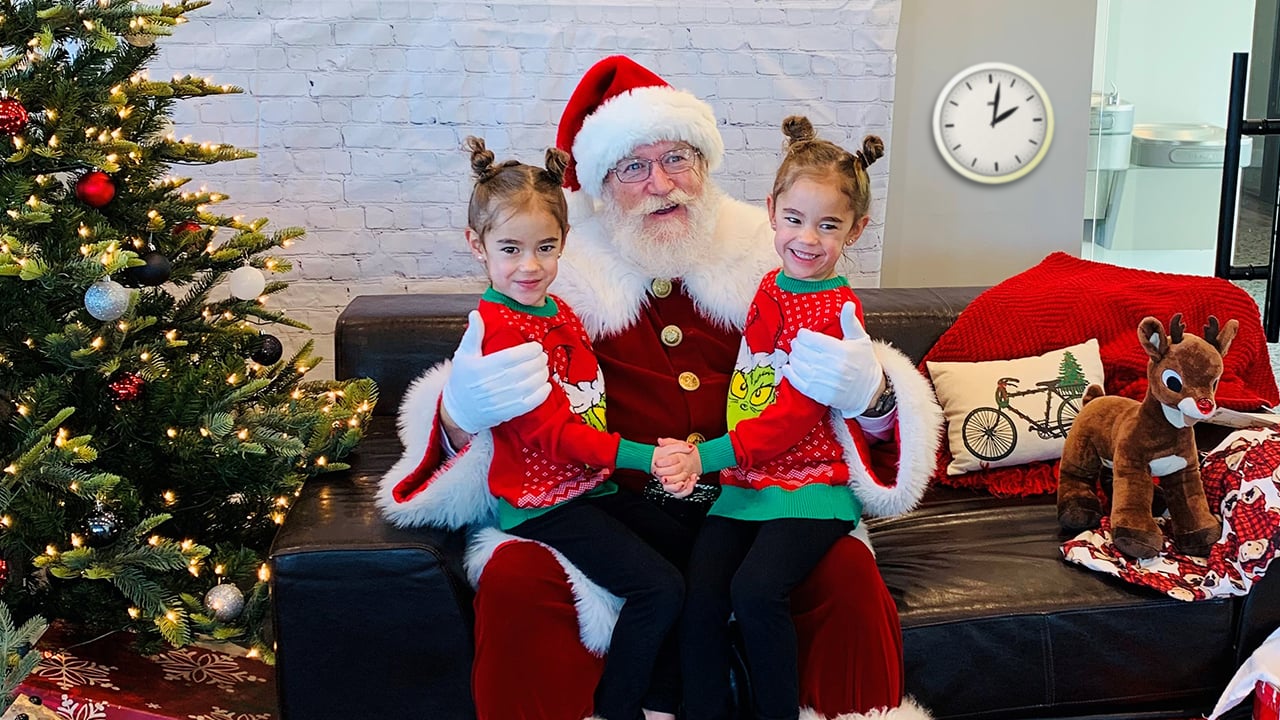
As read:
**2:02**
